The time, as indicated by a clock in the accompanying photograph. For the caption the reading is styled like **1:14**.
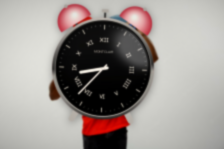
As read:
**8:37**
